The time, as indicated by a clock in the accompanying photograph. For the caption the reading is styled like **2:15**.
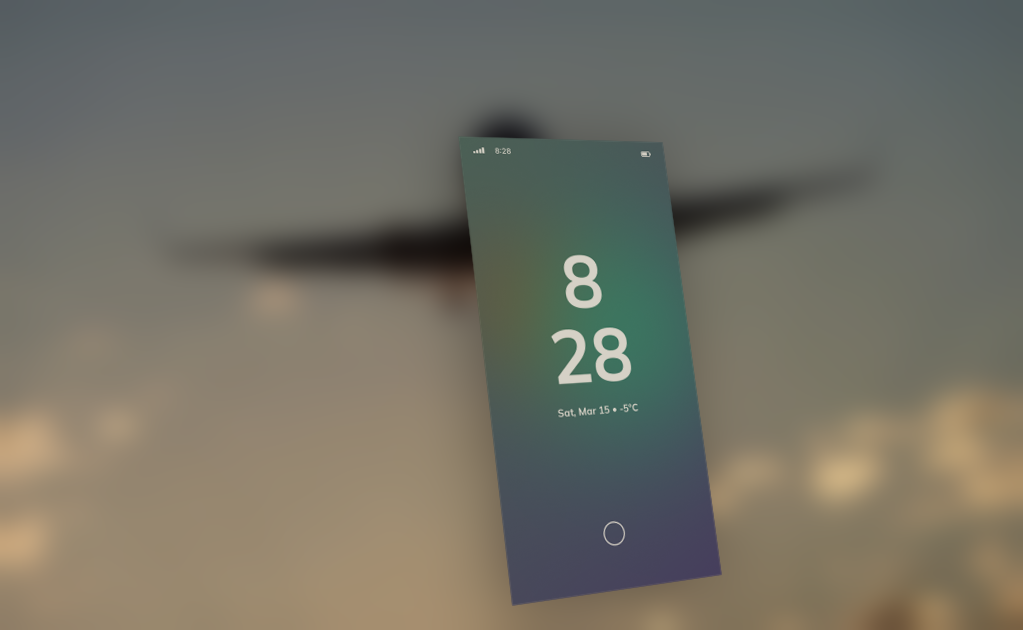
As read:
**8:28**
